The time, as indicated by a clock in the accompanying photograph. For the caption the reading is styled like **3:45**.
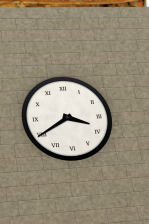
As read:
**3:40**
